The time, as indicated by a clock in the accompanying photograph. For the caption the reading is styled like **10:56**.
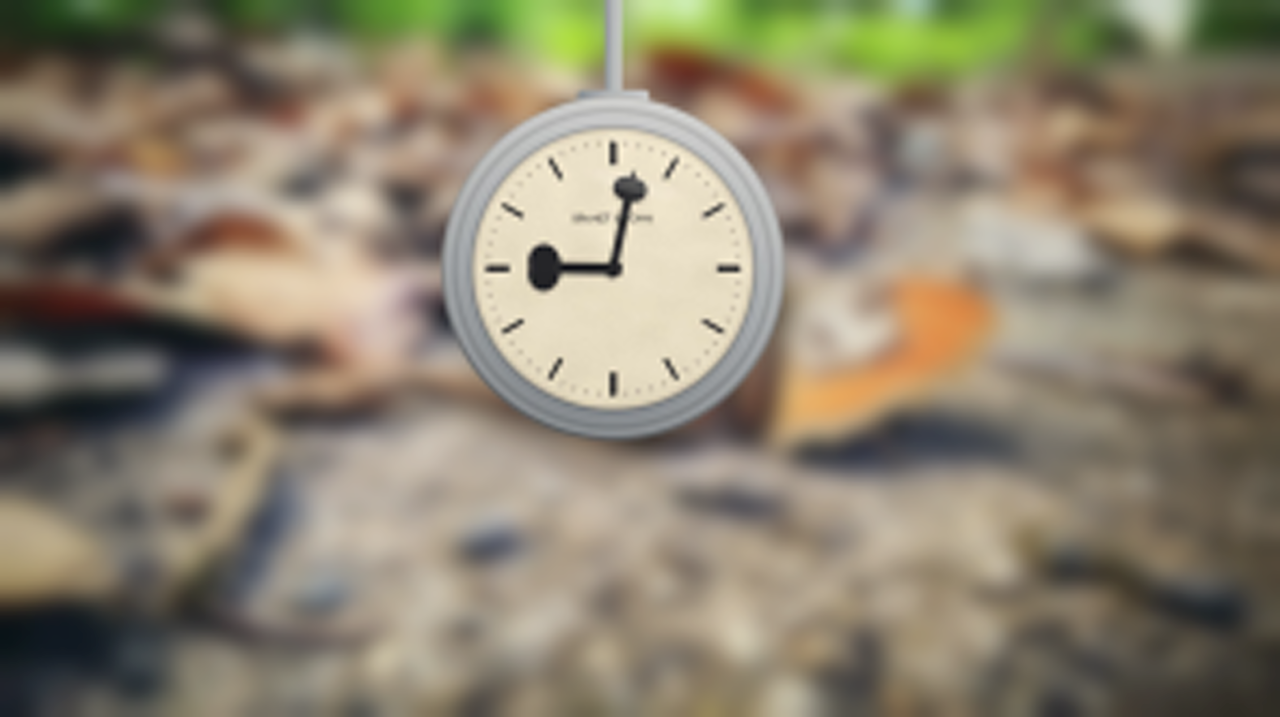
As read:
**9:02**
